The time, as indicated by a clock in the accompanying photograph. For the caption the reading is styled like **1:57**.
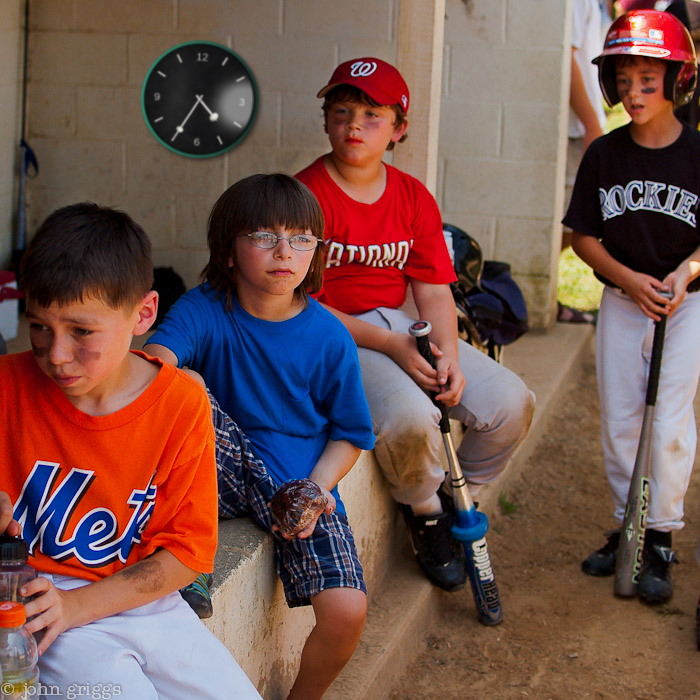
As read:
**4:35**
